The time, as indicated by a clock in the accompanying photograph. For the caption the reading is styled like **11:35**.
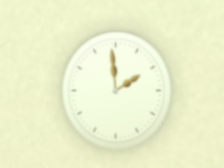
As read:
**1:59**
